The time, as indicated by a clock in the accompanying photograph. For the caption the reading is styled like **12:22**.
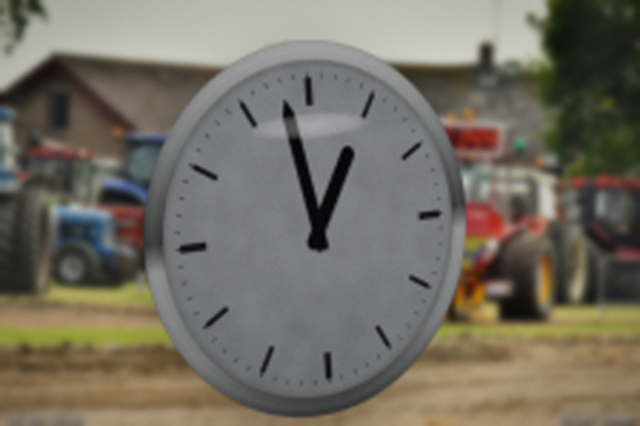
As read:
**12:58**
